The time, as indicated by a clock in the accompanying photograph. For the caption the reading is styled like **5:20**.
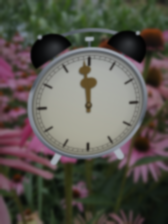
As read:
**11:59**
